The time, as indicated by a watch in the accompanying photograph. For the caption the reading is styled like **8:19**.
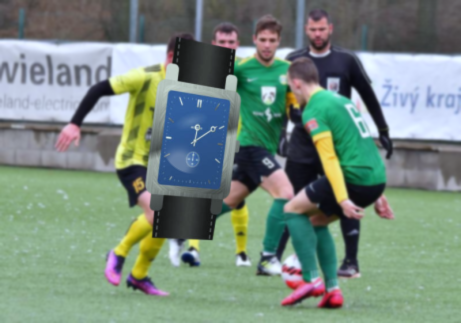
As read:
**12:09**
